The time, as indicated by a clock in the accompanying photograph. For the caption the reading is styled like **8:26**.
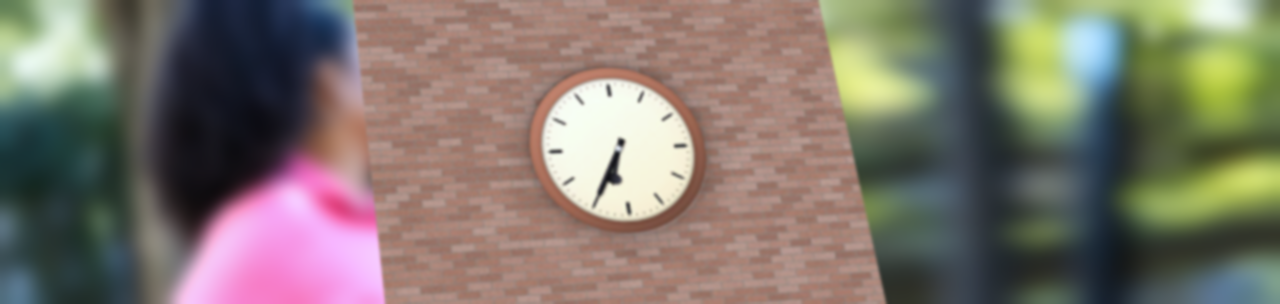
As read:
**6:35**
